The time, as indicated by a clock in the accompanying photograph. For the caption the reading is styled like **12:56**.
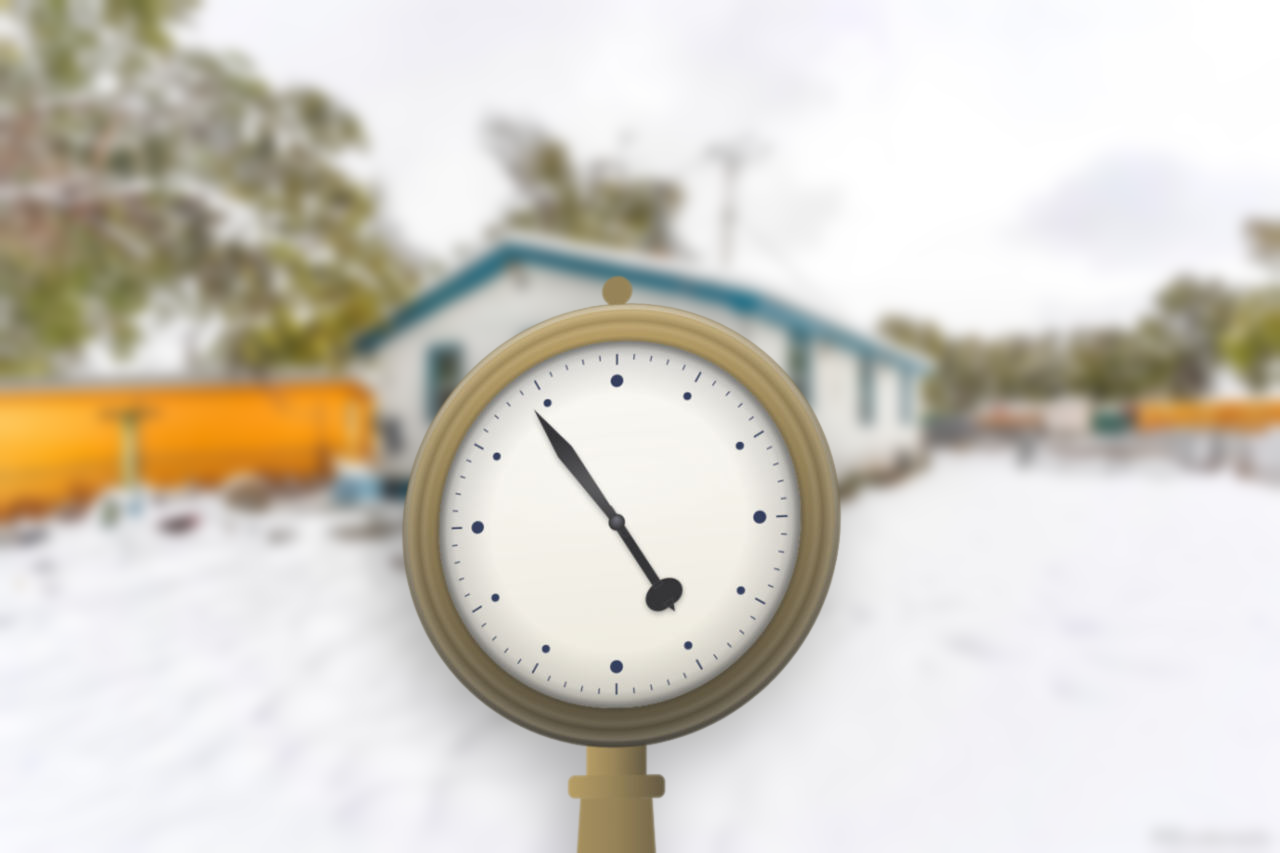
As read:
**4:54**
